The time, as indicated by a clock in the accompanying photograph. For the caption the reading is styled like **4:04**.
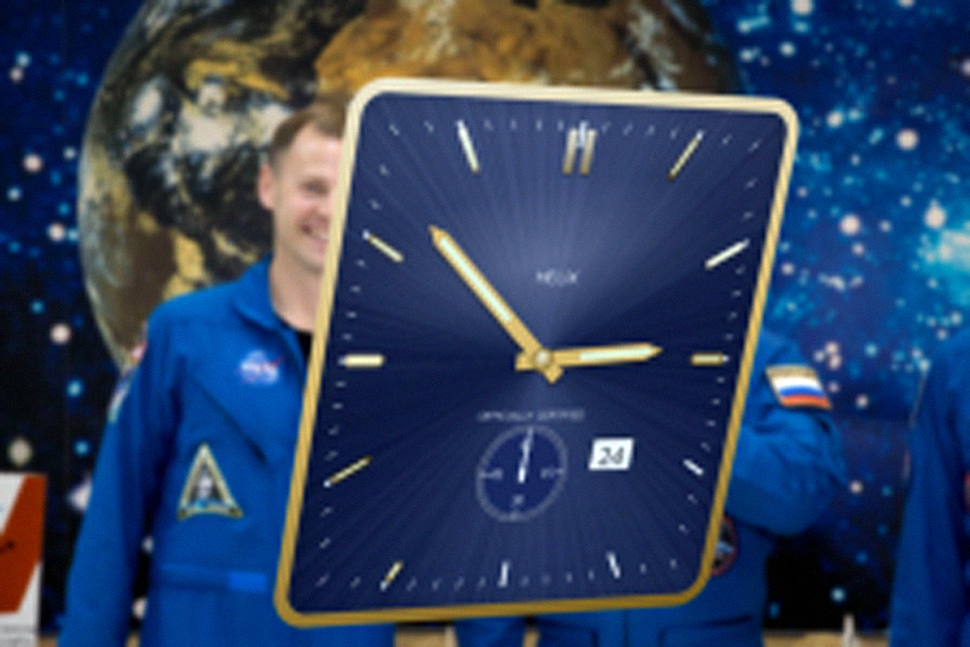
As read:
**2:52**
